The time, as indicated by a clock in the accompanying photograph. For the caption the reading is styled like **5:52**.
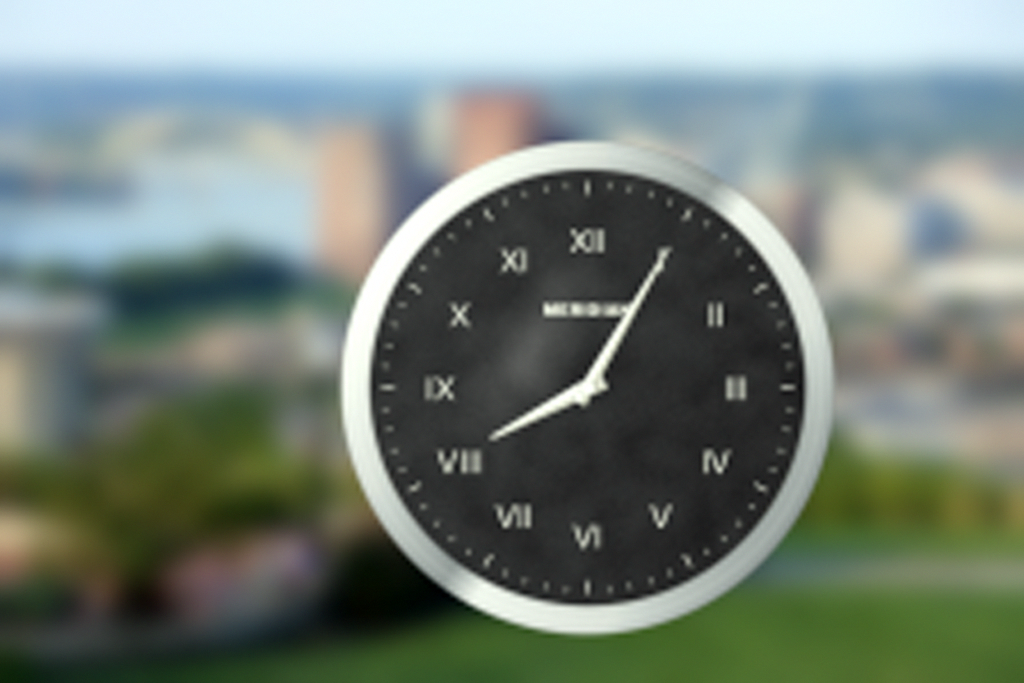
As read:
**8:05**
